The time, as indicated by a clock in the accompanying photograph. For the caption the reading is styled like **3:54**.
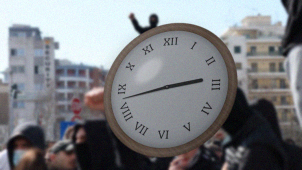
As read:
**2:43**
